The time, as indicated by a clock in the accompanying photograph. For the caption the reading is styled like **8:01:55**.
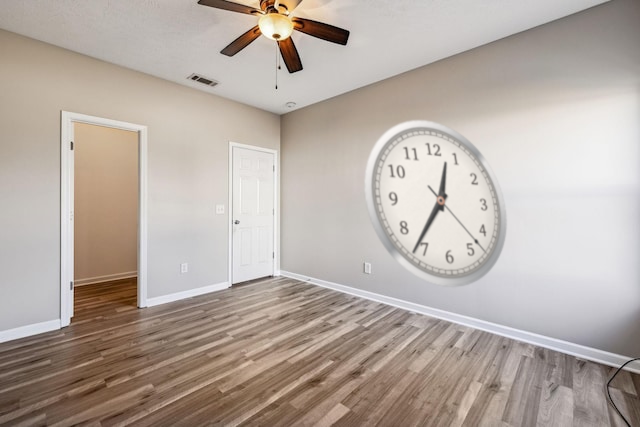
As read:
**12:36:23**
